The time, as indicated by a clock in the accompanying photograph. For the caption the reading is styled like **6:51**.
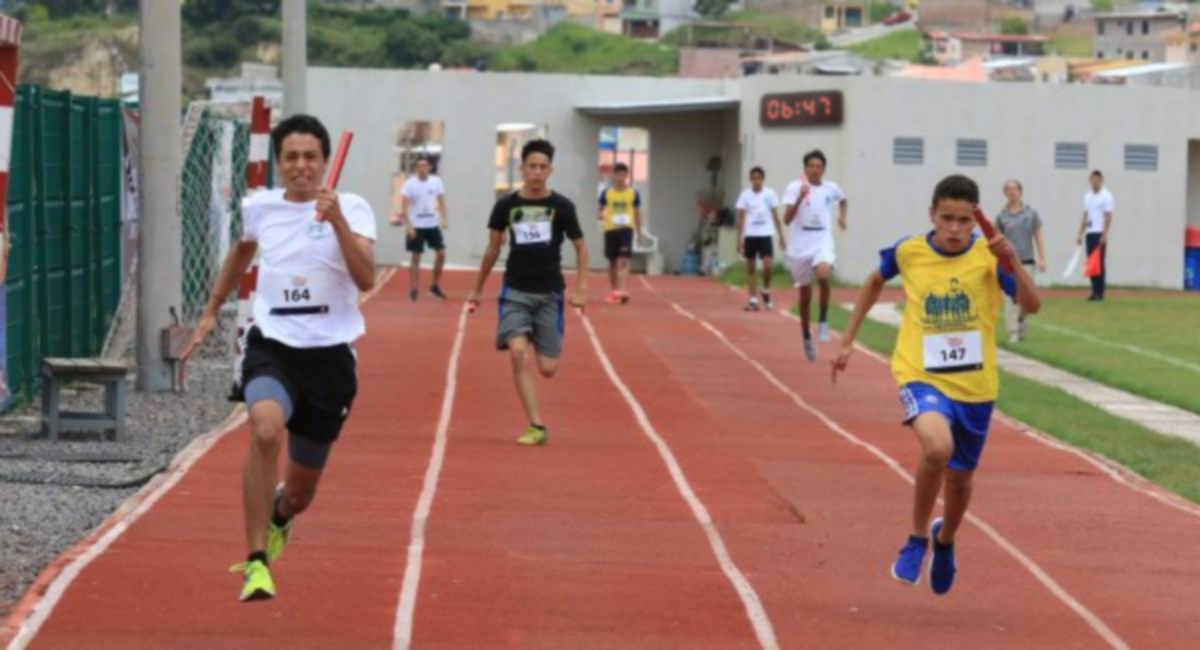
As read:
**6:47**
